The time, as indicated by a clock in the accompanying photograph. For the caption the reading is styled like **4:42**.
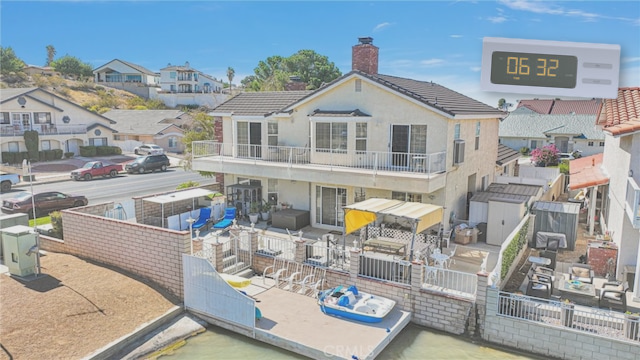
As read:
**6:32**
